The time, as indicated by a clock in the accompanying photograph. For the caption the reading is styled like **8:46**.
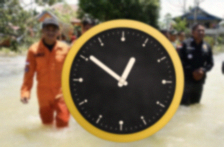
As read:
**12:51**
